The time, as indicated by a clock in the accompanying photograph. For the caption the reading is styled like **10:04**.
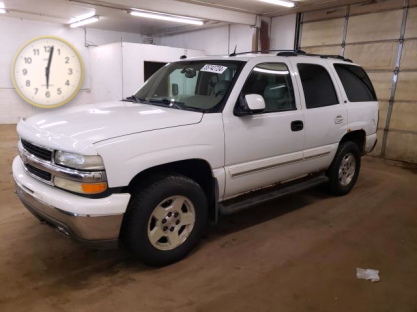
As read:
**6:02**
